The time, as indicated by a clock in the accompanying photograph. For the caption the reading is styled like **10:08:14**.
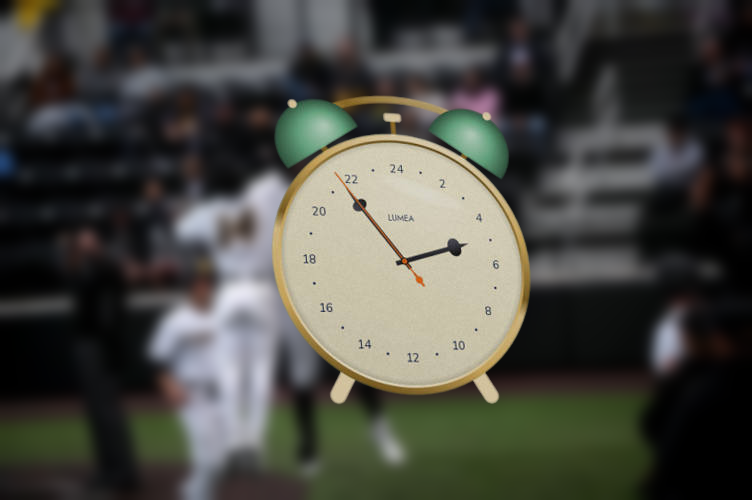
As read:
**4:53:54**
